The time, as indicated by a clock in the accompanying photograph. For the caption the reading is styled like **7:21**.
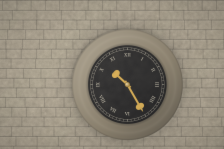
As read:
**10:25**
